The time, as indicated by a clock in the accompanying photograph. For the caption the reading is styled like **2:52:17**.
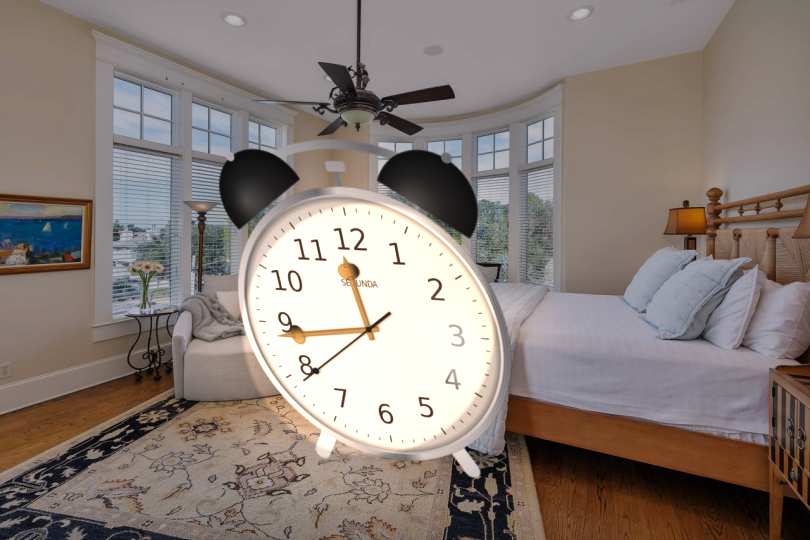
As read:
**11:43:39**
